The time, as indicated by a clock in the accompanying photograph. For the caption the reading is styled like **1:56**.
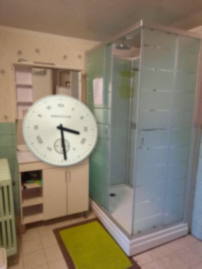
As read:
**3:29**
